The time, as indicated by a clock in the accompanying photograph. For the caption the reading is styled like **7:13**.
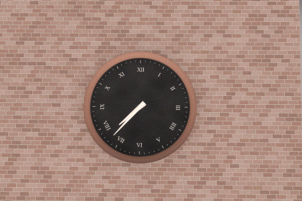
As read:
**7:37**
